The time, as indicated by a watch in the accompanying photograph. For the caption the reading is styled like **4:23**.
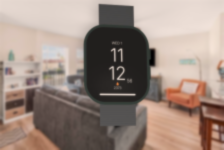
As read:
**11:12**
